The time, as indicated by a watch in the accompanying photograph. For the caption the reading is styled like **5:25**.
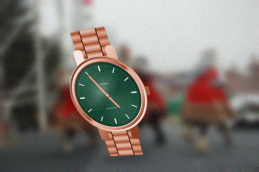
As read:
**4:55**
